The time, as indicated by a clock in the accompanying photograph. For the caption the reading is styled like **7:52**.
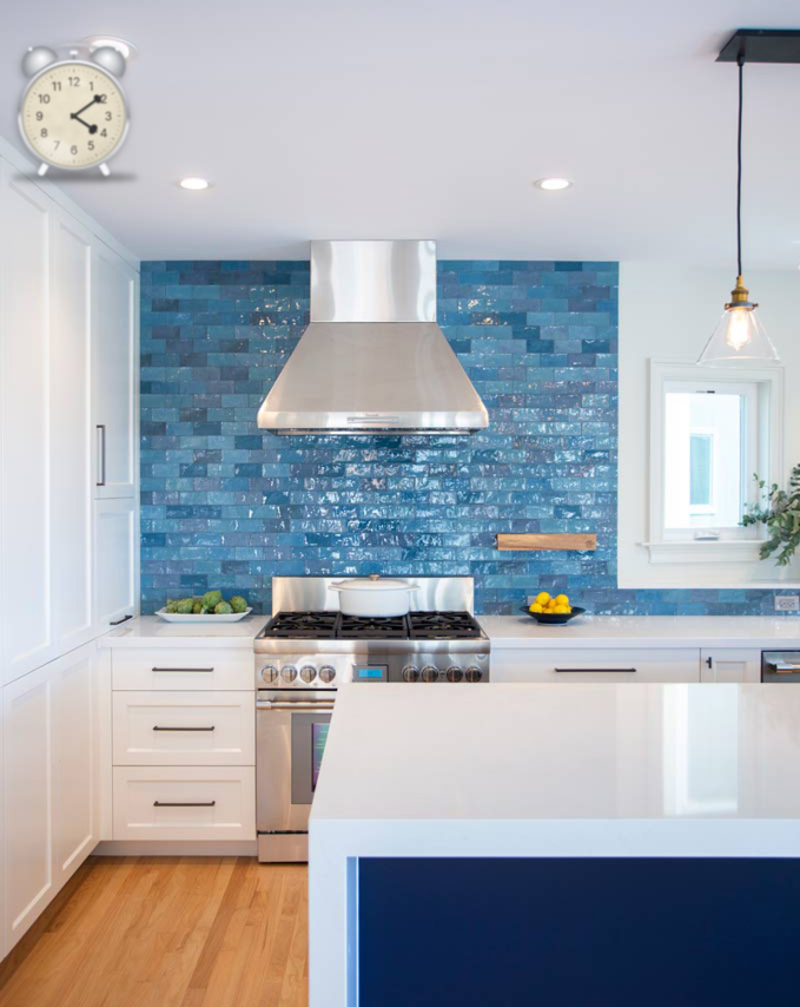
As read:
**4:09**
